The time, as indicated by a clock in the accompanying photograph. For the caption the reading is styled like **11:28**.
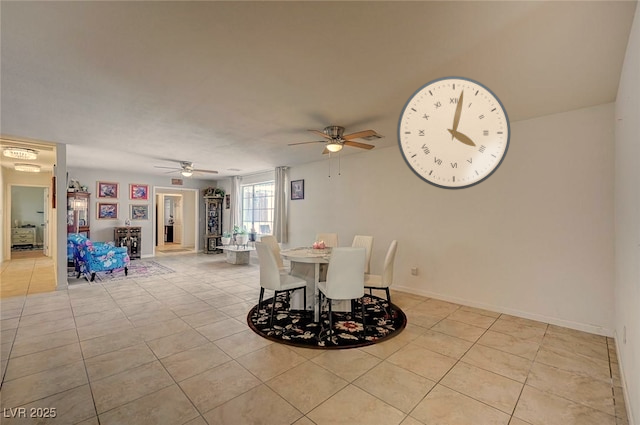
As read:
**4:02**
